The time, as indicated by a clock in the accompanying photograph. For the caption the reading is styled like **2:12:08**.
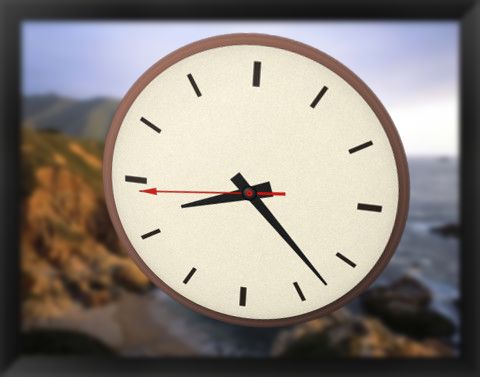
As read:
**8:22:44**
